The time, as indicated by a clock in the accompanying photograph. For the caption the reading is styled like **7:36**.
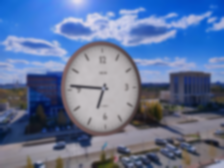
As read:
**6:46**
